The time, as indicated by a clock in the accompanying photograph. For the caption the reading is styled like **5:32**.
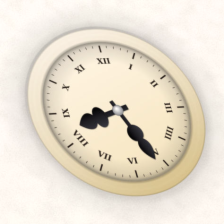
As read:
**8:26**
